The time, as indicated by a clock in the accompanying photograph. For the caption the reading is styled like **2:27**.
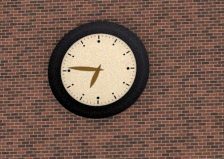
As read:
**6:46**
